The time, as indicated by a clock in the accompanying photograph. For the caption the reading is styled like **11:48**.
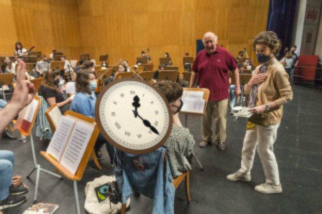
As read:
**12:23**
